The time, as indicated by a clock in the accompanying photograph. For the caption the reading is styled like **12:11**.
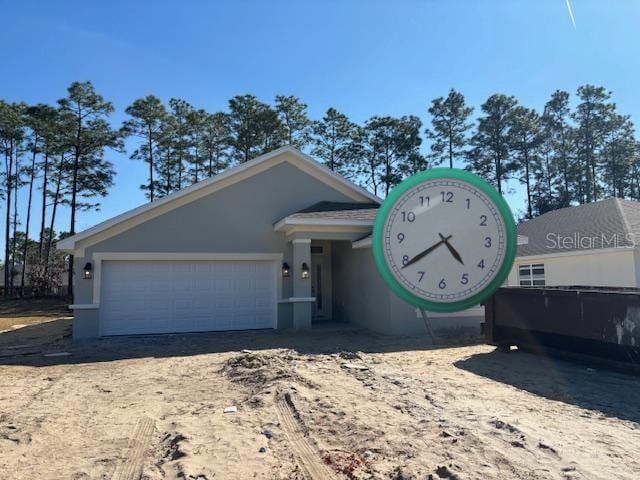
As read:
**4:39**
